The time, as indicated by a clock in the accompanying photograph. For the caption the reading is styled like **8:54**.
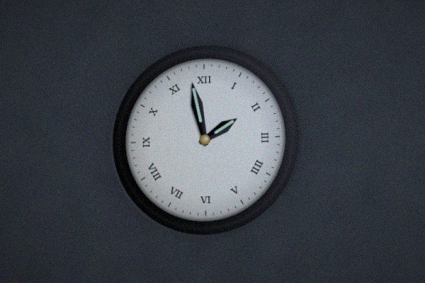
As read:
**1:58**
